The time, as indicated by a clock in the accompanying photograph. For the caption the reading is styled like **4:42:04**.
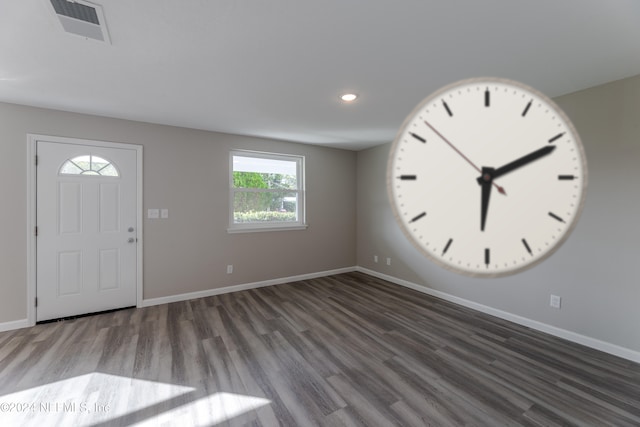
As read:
**6:10:52**
